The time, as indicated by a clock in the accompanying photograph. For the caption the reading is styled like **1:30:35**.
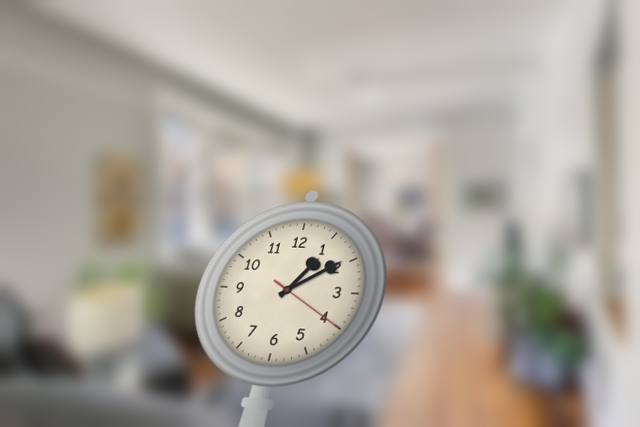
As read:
**1:09:20**
